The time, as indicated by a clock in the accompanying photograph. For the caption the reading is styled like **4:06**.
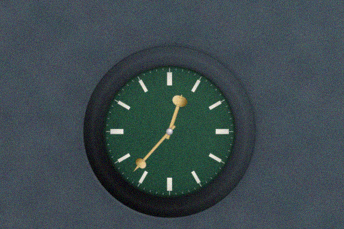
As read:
**12:37**
